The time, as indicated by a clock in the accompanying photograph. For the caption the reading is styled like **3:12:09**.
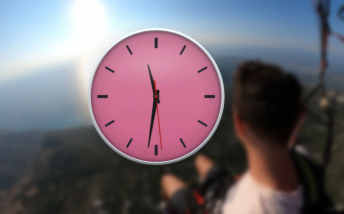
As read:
**11:31:29**
